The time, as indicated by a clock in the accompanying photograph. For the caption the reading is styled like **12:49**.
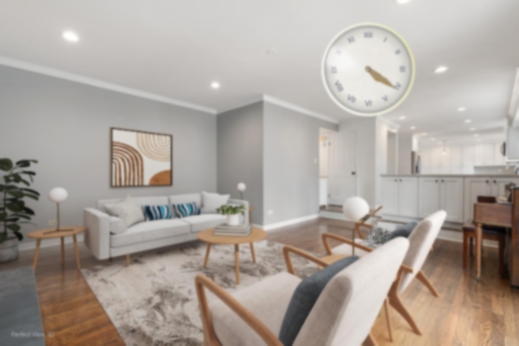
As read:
**4:21**
